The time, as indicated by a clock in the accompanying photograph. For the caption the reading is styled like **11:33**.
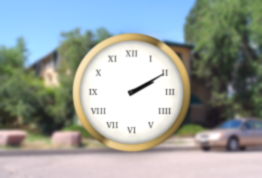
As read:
**2:10**
